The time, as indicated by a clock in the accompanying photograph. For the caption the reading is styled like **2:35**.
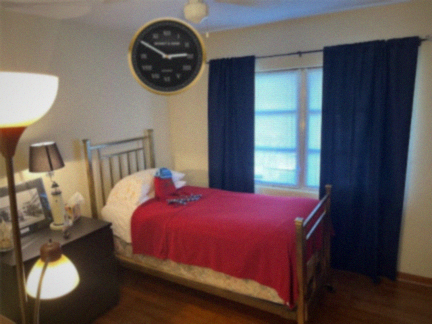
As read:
**2:50**
